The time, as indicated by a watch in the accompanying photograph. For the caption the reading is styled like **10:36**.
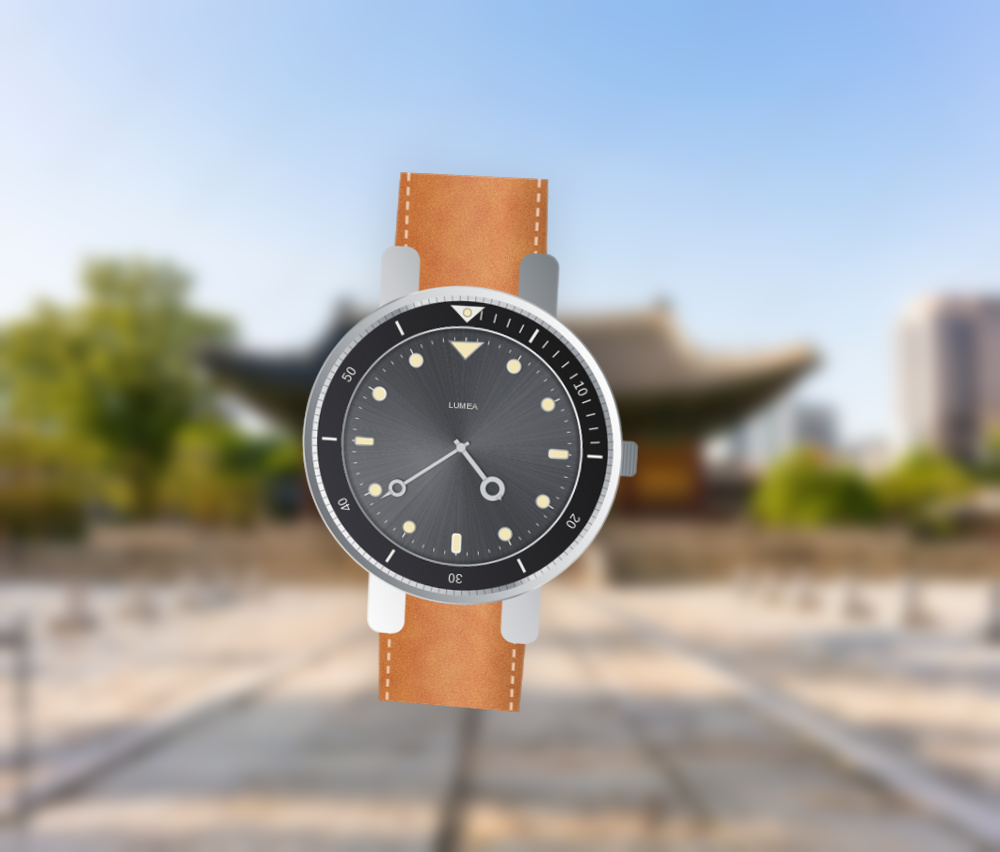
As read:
**4:39**
